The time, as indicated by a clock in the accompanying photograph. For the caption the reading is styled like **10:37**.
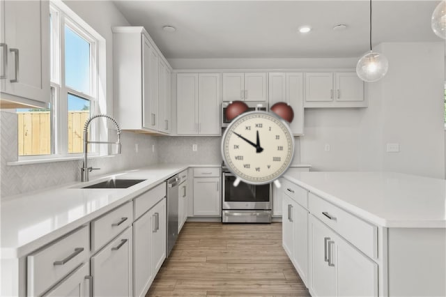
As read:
**11:50**
